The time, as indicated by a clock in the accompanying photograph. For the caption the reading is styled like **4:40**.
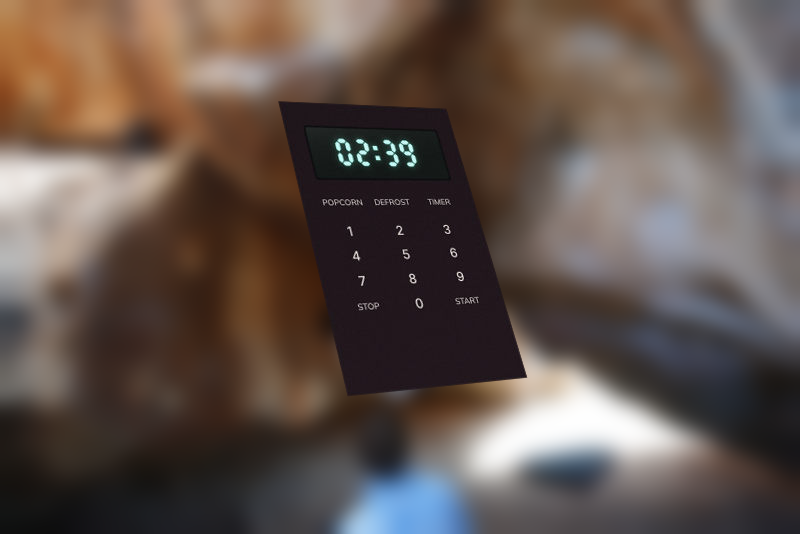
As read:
**2:39**
